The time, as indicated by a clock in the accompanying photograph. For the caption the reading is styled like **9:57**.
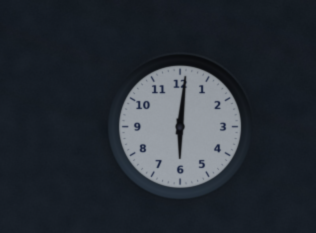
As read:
**6:01**
